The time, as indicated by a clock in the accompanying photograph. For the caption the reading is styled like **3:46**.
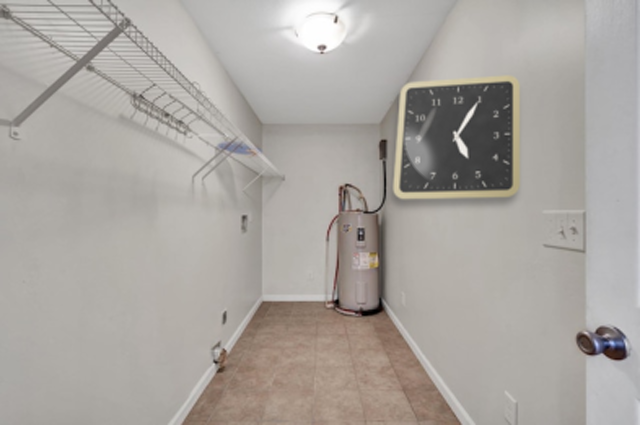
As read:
**5:05**
